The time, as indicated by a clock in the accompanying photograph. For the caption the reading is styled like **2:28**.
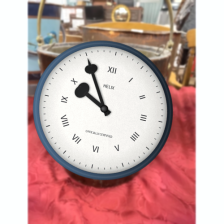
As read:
**9:55**
